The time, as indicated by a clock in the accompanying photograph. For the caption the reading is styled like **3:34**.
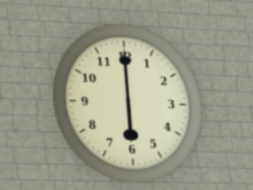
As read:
**6:00**
